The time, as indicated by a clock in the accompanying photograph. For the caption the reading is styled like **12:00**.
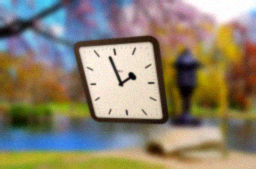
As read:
**1:58**
